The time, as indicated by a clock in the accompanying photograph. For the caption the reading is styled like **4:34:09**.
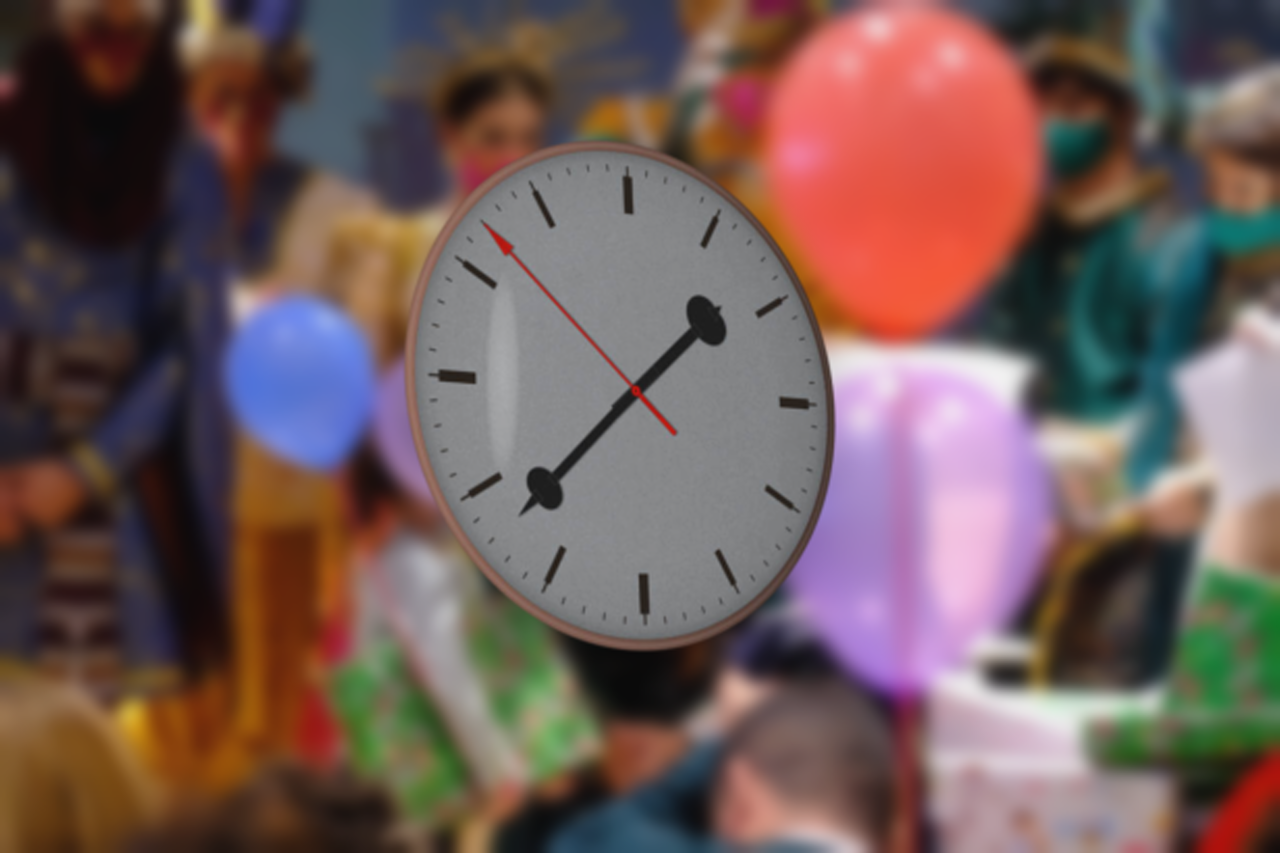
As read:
**1:37:52**
